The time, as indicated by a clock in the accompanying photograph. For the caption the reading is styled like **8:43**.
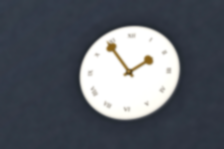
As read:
**1:54**
